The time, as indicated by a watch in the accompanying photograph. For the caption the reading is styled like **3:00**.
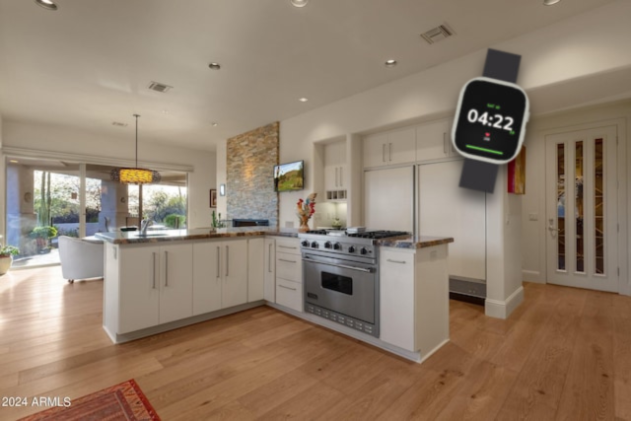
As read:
**4:22**
